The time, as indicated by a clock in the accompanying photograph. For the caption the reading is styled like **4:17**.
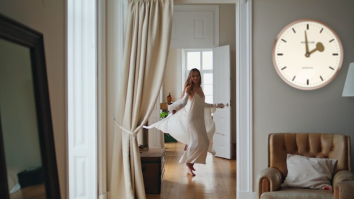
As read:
**1:59**
